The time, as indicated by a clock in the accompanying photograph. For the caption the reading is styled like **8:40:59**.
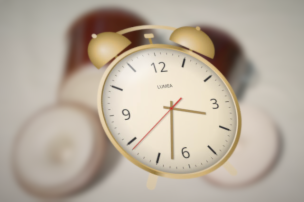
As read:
**3:32:39**
